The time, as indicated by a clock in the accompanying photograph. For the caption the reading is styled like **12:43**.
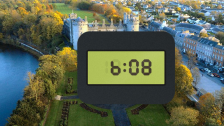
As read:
**6:08**
